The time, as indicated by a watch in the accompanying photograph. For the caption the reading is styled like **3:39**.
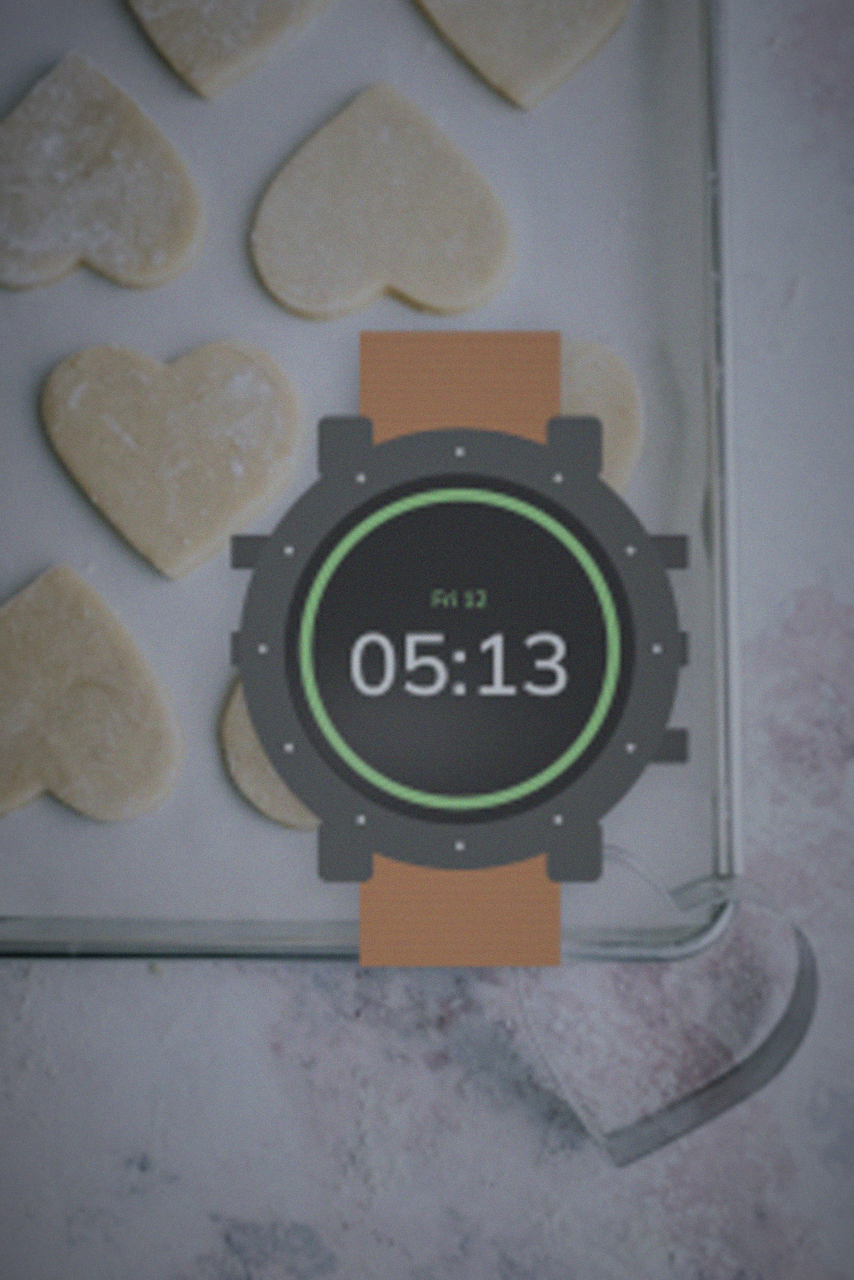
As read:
**5:13**
